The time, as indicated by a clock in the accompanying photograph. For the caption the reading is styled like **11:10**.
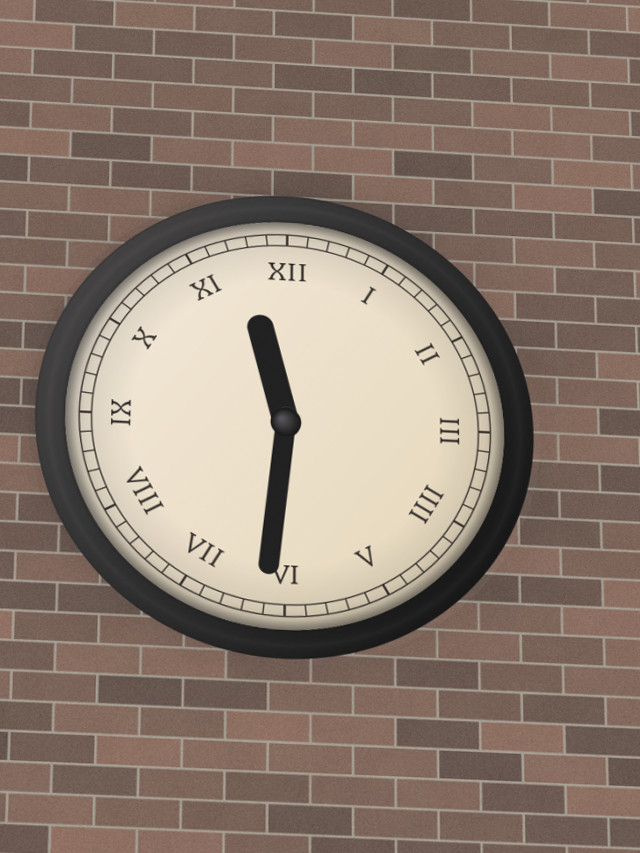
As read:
**11:31**
